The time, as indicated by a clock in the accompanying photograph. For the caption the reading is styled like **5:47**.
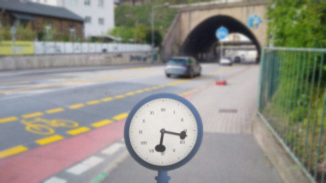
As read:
**6:17**
